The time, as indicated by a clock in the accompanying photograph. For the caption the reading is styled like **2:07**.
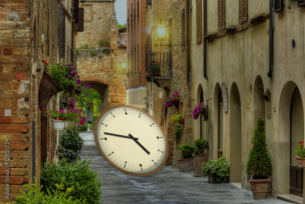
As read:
**4:47**
